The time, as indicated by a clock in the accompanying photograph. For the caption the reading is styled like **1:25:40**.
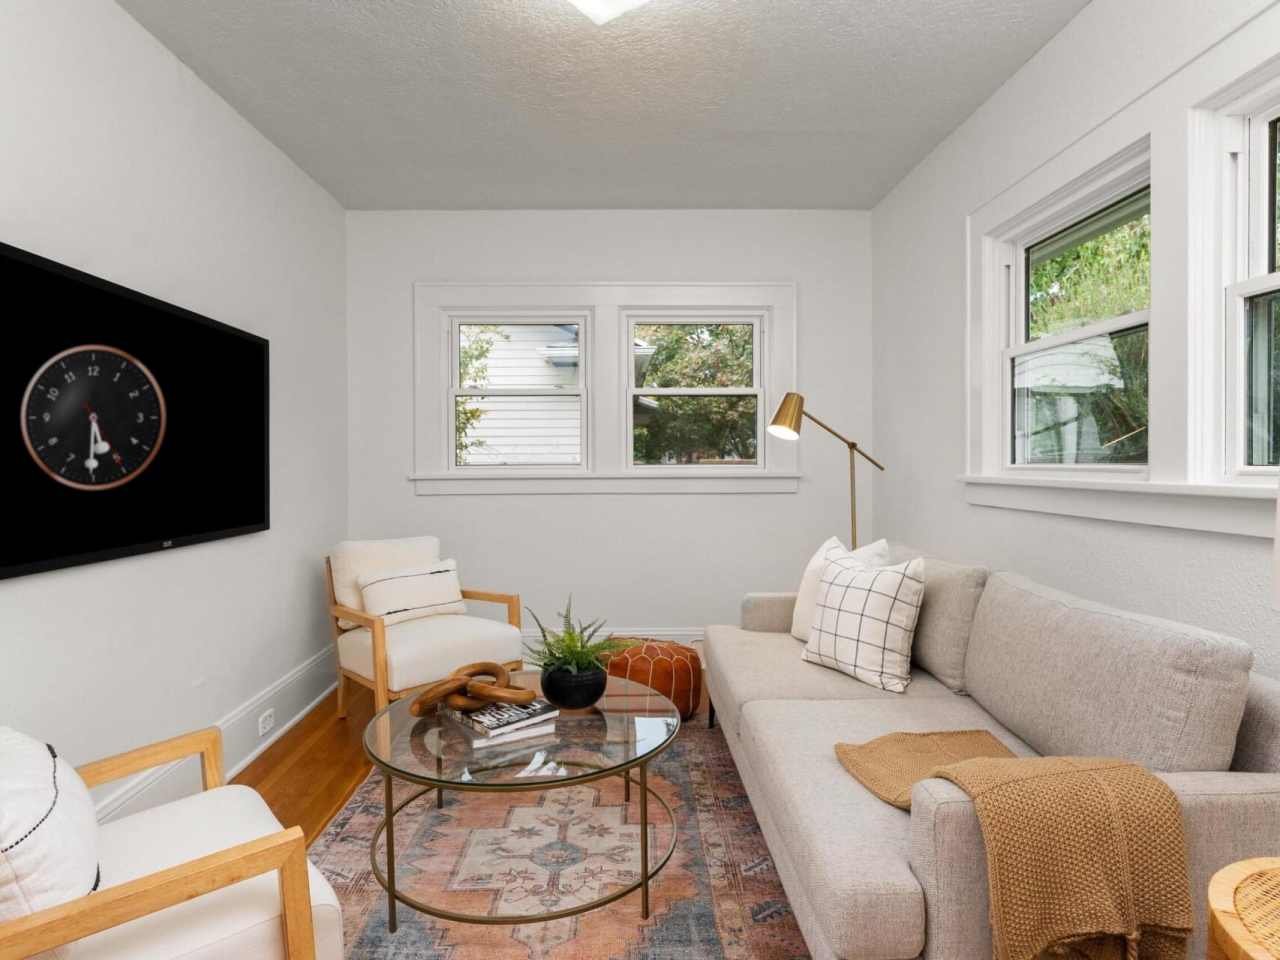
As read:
**5:30:25**
